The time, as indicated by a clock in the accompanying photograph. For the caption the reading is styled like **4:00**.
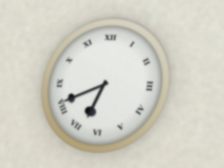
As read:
**6:41**
